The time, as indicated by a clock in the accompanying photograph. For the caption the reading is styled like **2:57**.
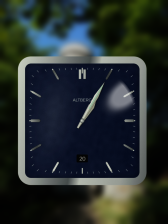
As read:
**1:05**
